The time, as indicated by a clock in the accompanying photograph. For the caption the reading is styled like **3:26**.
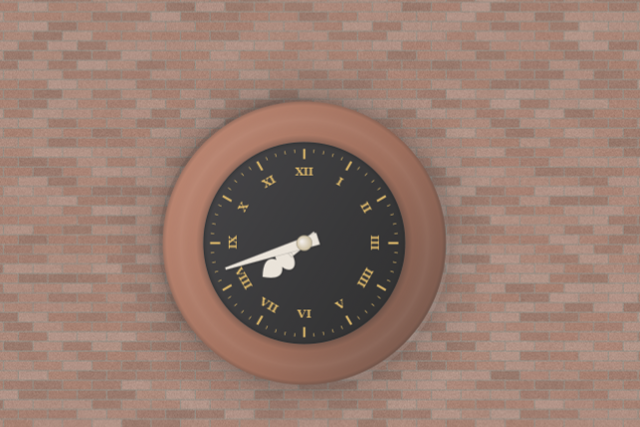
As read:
**7:42**
